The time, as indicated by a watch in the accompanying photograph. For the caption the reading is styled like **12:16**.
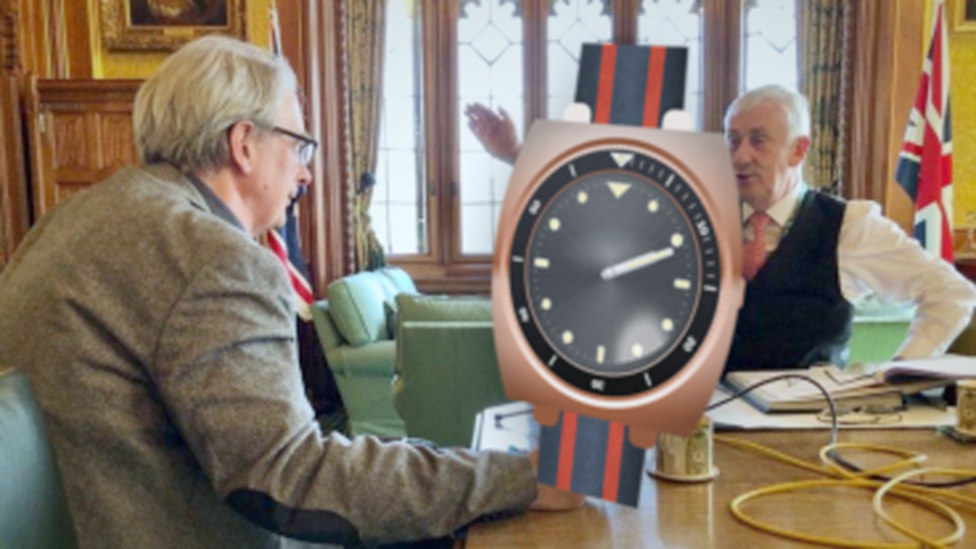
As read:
**2:11**
